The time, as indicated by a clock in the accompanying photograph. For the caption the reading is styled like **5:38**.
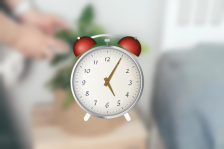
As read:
**5:05**
